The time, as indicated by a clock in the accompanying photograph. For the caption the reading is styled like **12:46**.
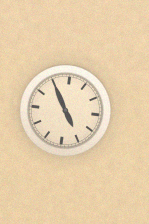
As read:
**4:55**
